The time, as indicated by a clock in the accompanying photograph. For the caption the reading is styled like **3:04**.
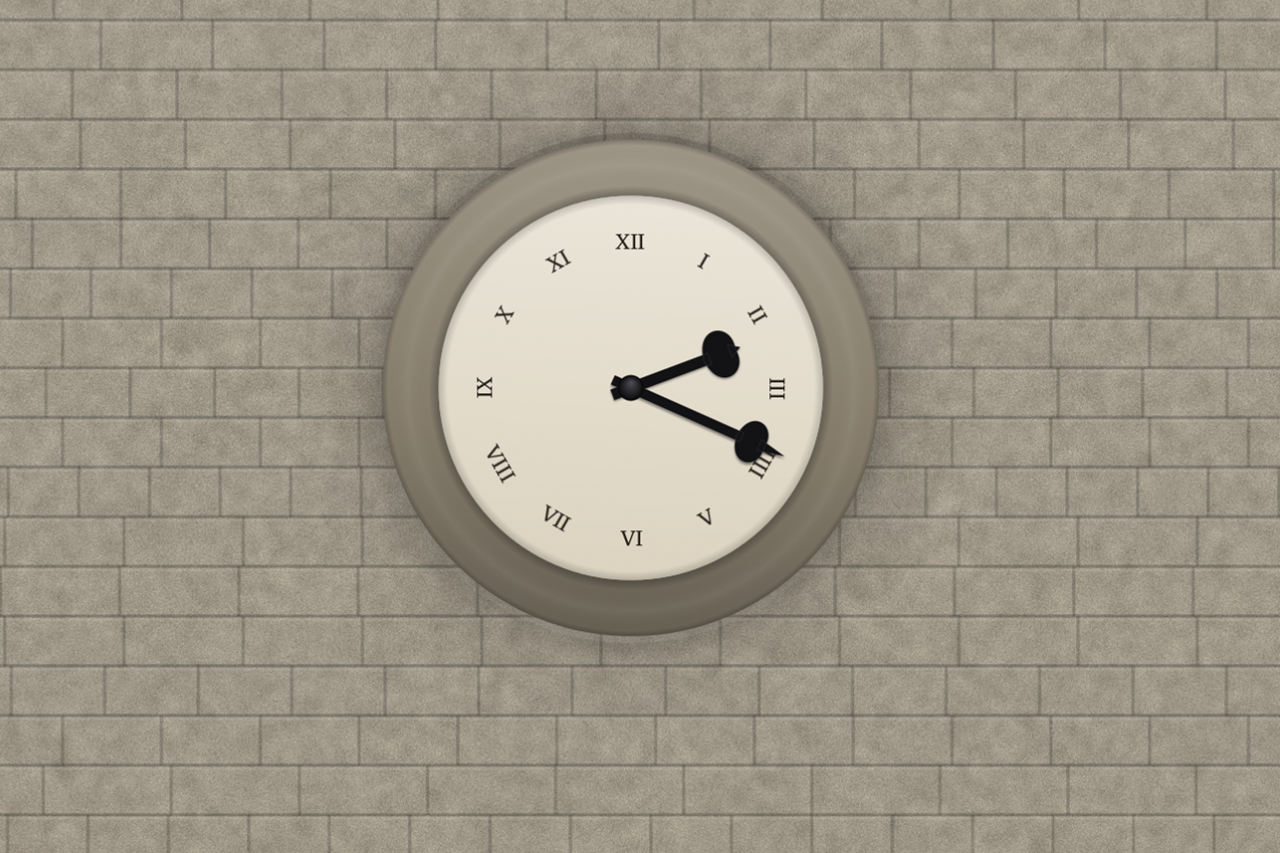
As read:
**2:19**
